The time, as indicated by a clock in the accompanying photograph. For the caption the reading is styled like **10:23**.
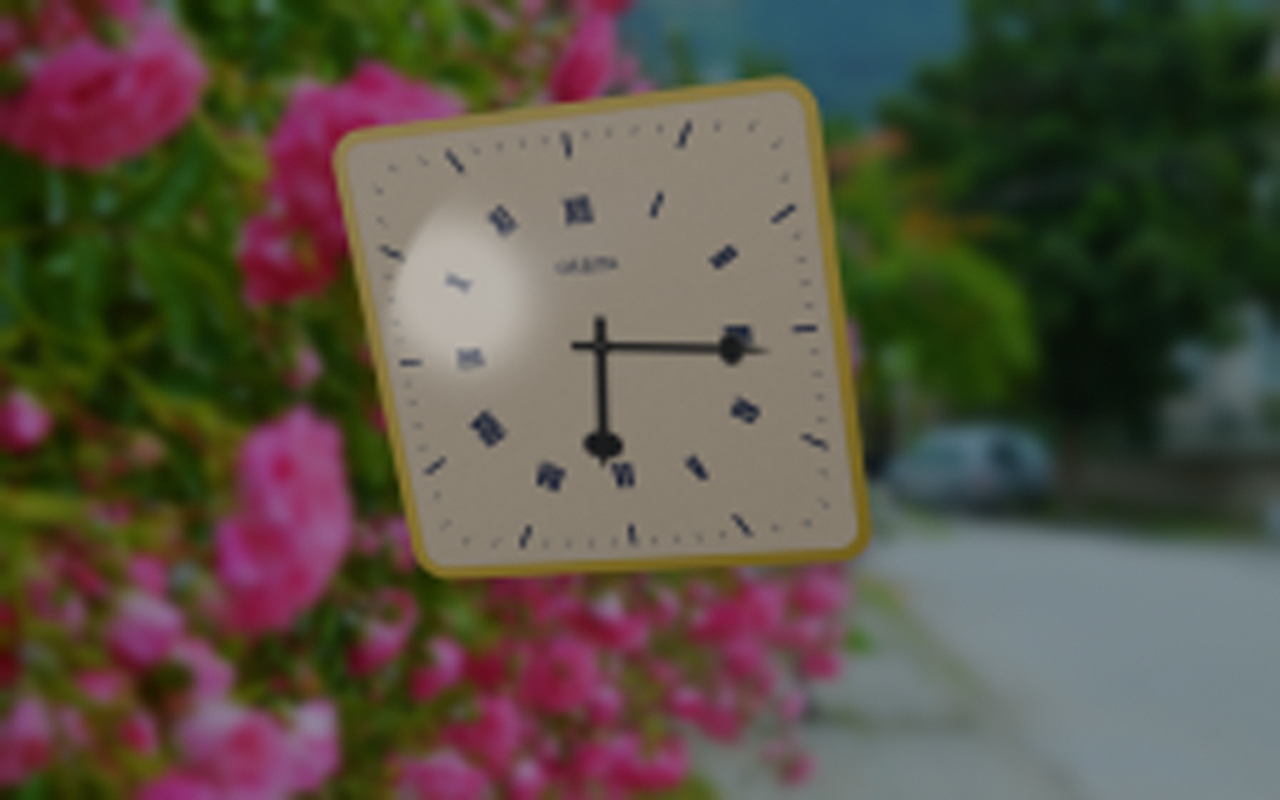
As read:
**6:16**
